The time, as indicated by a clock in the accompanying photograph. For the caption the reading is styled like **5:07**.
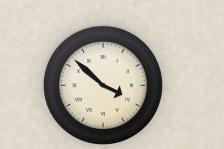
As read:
**3:52**
